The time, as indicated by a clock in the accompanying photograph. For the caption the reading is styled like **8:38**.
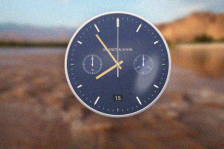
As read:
**7:54**
